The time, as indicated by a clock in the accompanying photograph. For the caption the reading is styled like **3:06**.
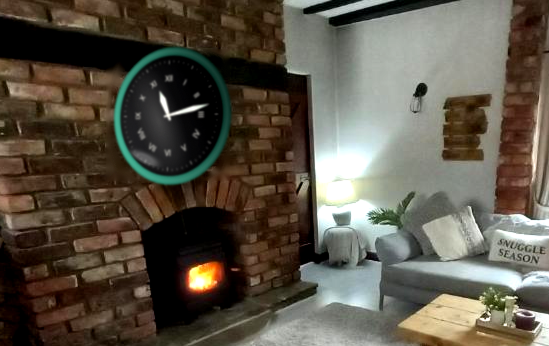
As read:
**11:13**
